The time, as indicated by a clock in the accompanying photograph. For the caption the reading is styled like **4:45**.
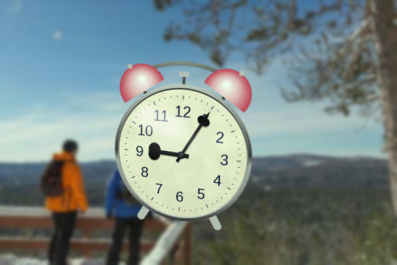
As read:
**9:05**
